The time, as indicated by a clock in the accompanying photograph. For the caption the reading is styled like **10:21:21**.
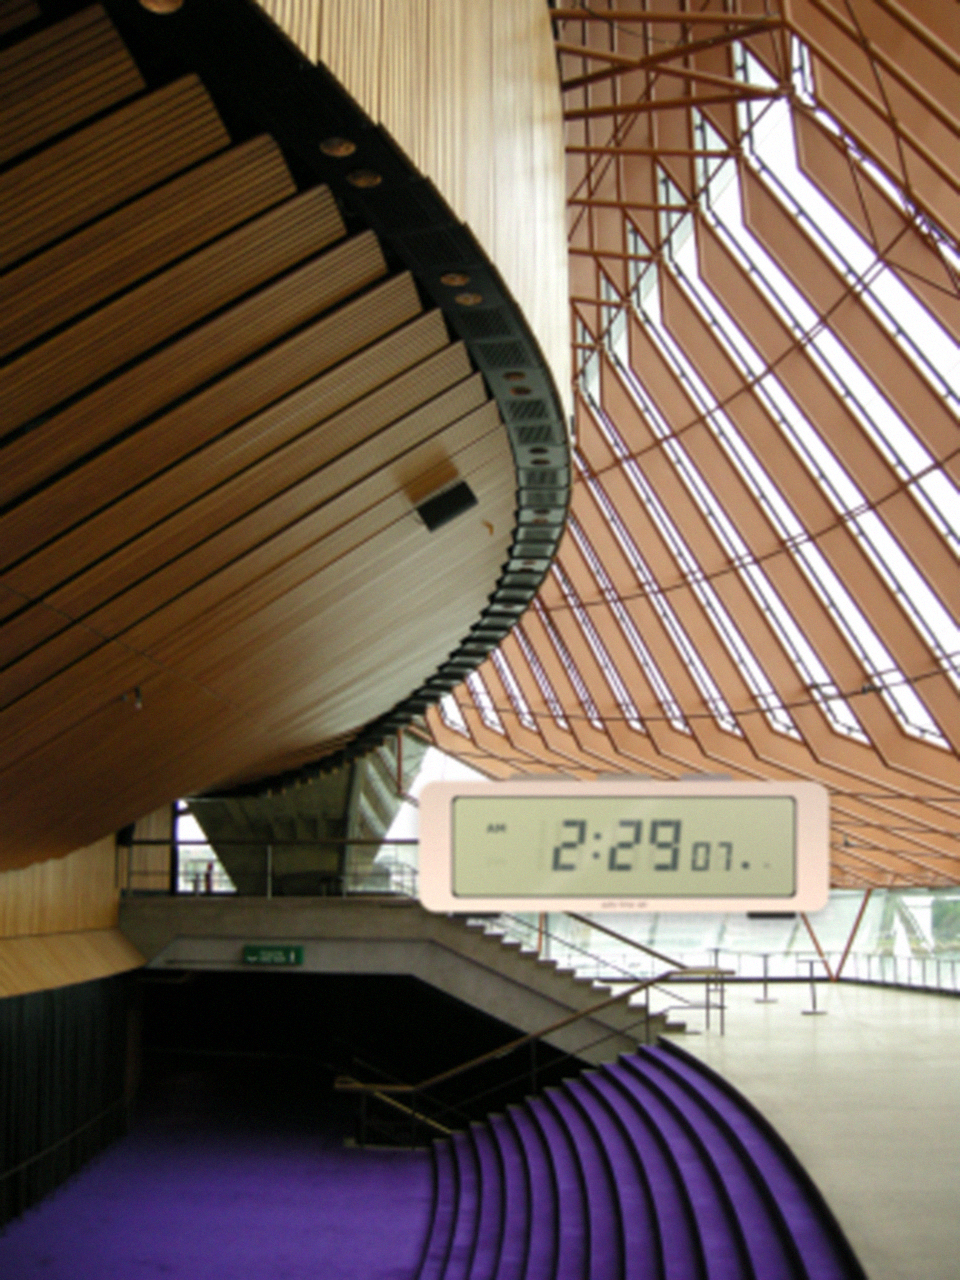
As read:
**2:29:07**
